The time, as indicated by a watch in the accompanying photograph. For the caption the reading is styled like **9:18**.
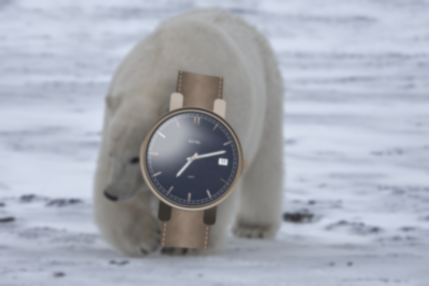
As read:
**7:12**
